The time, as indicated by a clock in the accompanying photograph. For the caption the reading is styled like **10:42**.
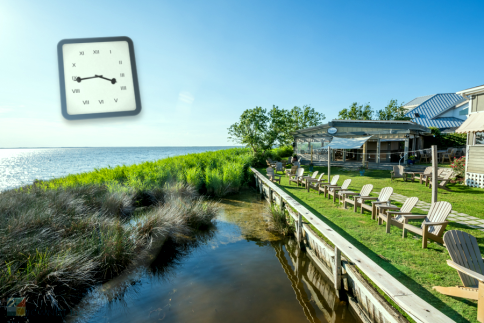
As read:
**3:44**
